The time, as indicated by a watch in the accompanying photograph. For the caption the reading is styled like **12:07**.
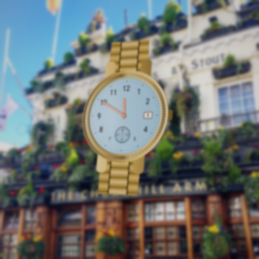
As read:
**11:50**
